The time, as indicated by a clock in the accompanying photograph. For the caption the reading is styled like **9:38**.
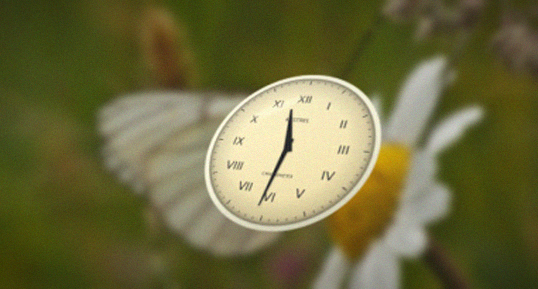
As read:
**11:31**
